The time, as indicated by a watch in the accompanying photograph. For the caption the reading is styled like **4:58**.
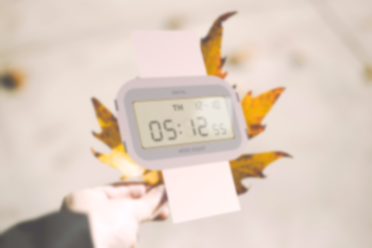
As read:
**5:12**
